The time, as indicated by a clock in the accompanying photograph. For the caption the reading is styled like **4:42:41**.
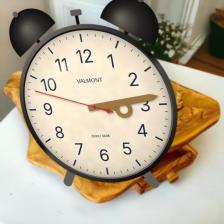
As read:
**3:13:48**
